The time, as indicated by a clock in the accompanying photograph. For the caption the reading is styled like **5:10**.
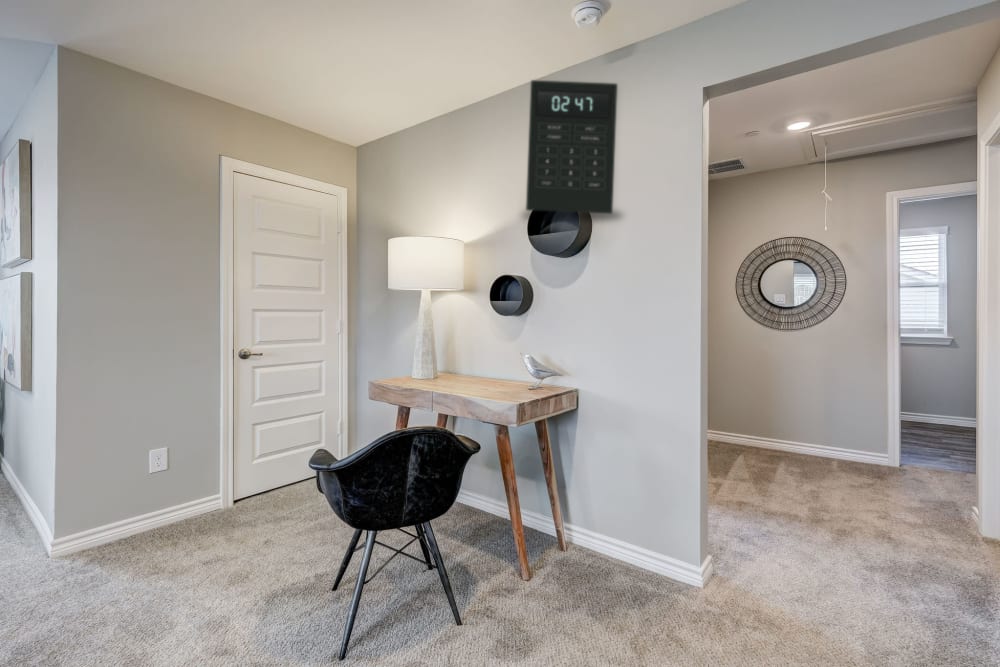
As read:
**2:47**
